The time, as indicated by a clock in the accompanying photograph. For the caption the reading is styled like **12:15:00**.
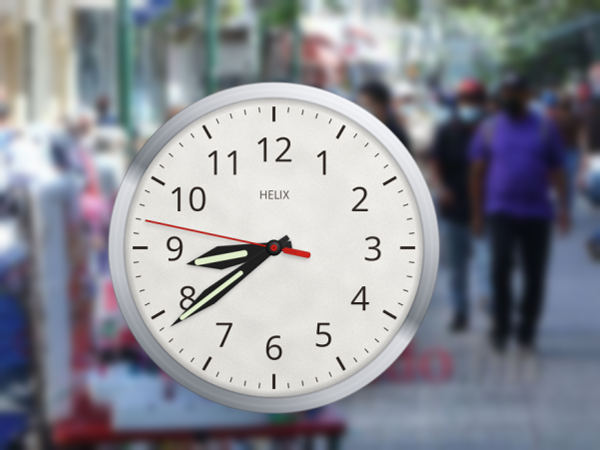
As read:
**8:38:47**
